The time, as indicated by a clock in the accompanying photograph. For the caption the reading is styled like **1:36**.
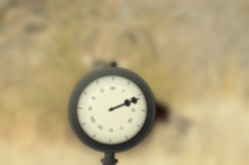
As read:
**2:11**
